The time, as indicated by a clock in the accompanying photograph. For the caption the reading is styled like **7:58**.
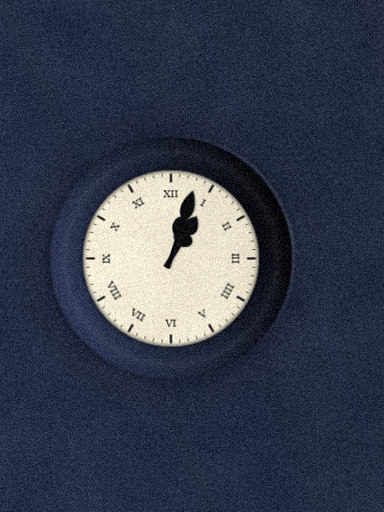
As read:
**1:03**
